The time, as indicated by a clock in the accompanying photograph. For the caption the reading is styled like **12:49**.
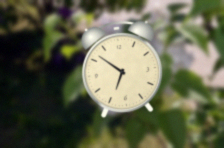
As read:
**6:52**
